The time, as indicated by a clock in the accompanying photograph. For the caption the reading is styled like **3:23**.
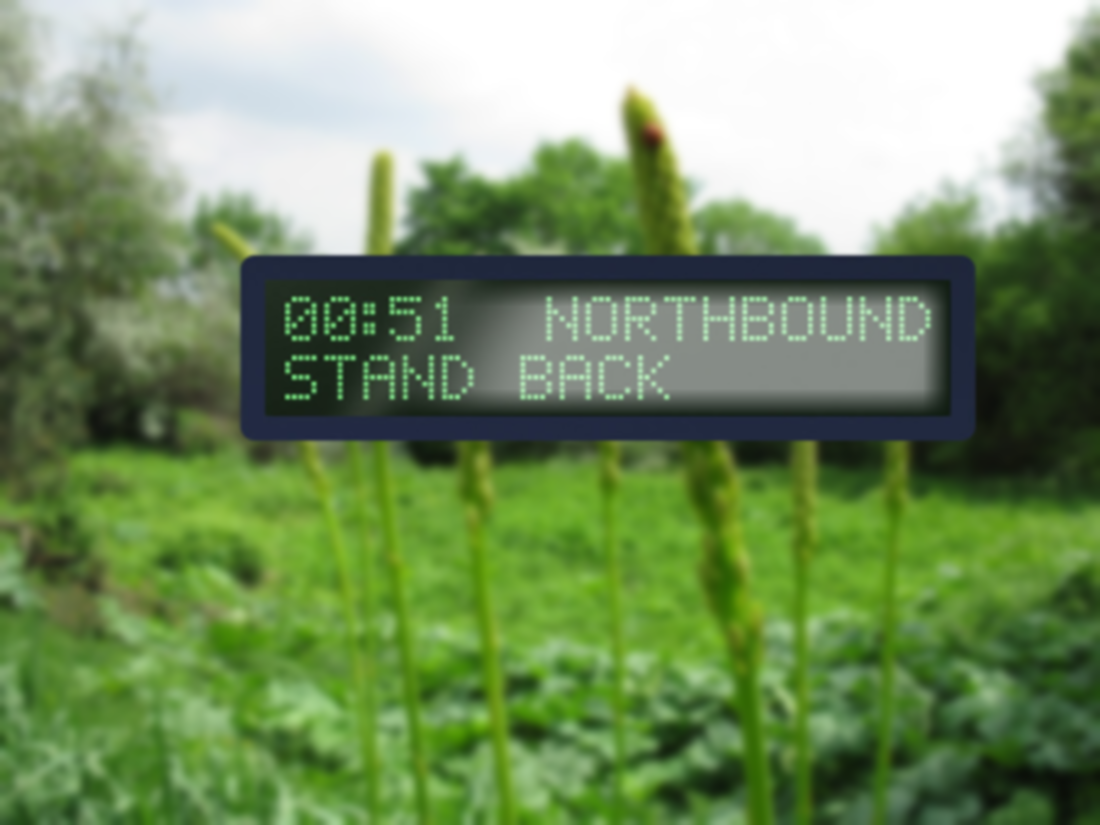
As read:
**0:51**
